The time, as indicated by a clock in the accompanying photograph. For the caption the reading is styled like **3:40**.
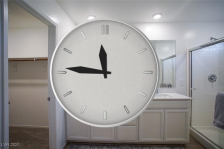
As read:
**11:46**
